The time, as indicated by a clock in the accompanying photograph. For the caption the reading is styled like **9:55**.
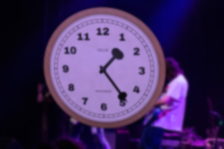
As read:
**1:24**
